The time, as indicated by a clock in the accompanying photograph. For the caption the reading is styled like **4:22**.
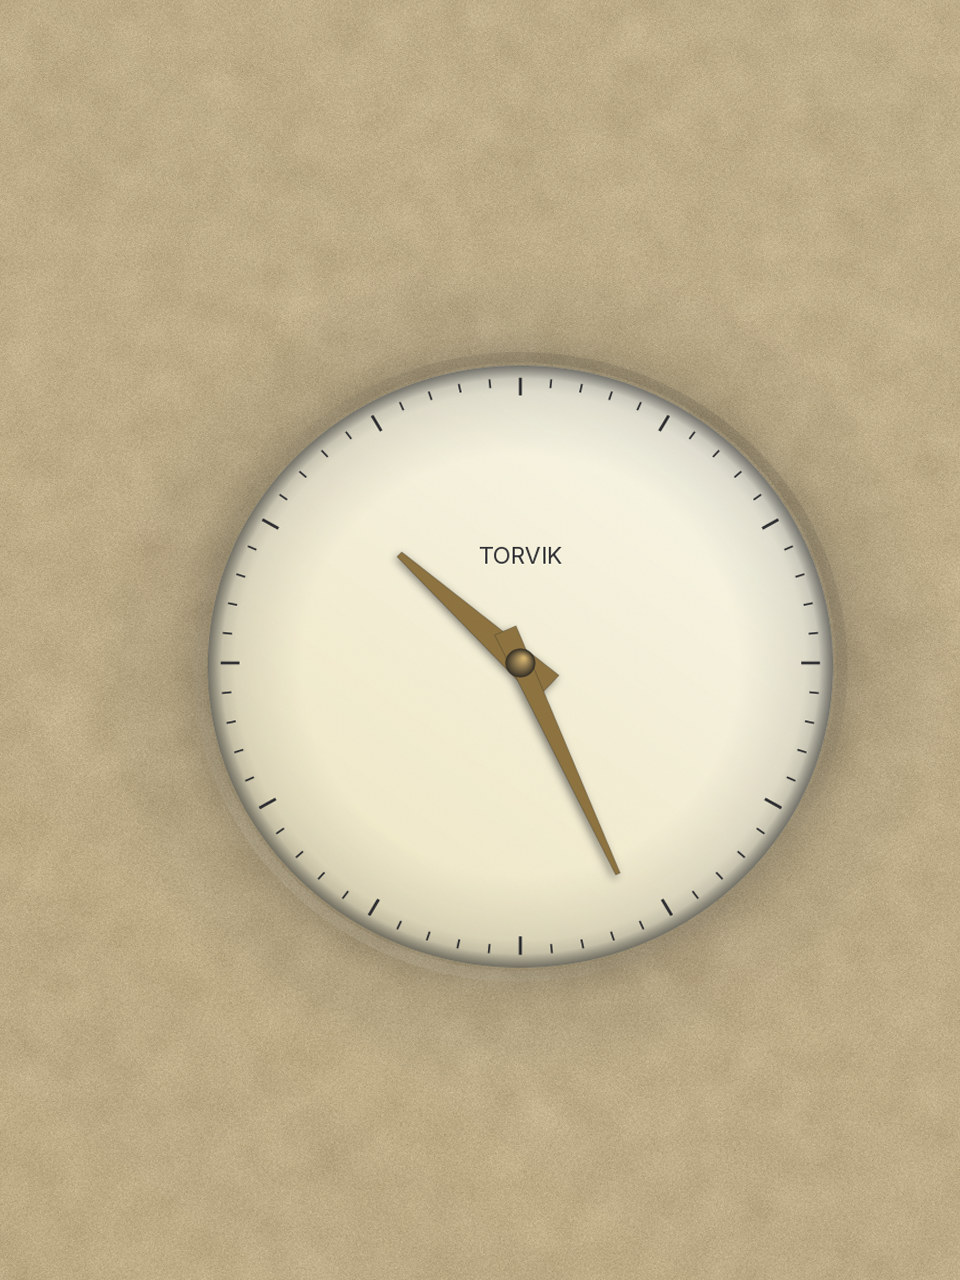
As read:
**10:26**
